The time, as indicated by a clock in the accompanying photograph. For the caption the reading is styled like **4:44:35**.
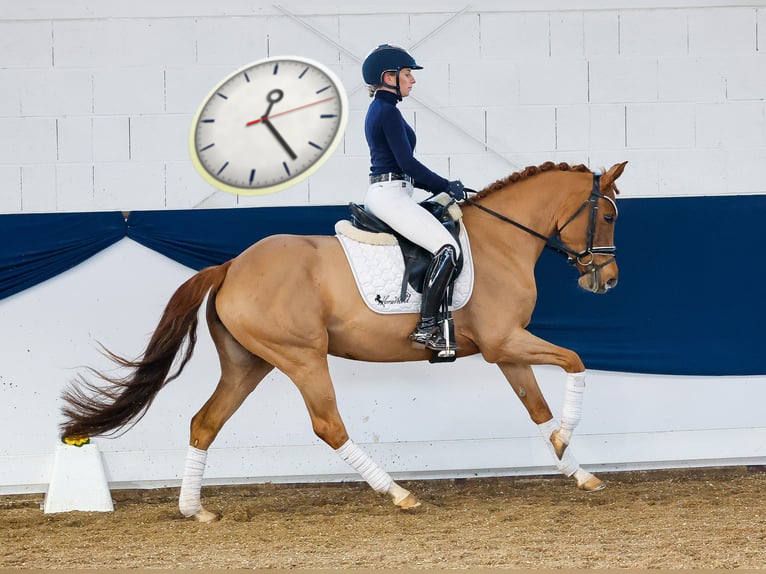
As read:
**12:23:12**
